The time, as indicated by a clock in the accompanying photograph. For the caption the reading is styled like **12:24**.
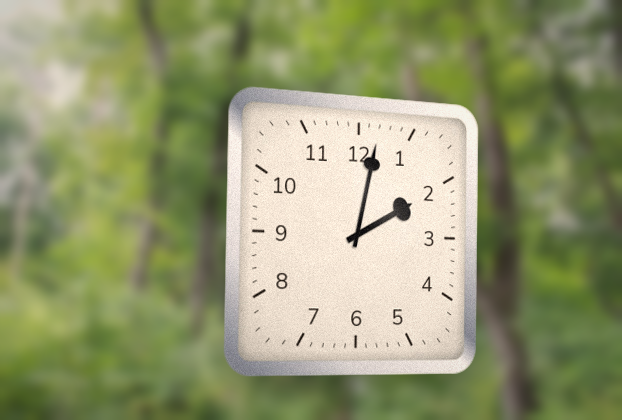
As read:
**2:02**
